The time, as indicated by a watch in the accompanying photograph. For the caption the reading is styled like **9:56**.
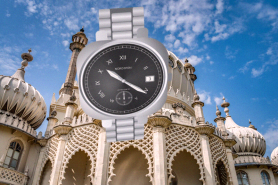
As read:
**10:21**
